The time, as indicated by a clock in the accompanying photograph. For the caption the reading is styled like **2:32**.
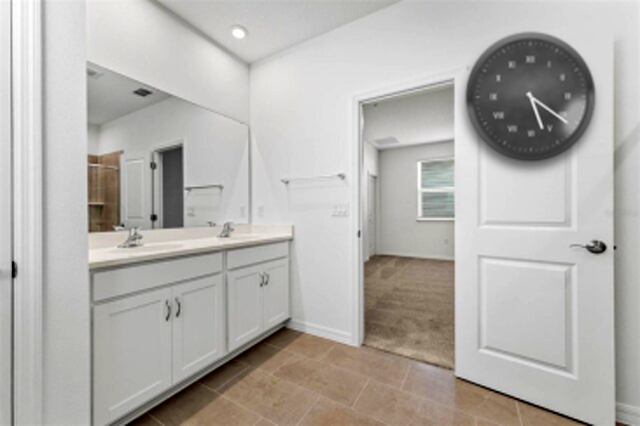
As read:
**5:21**
